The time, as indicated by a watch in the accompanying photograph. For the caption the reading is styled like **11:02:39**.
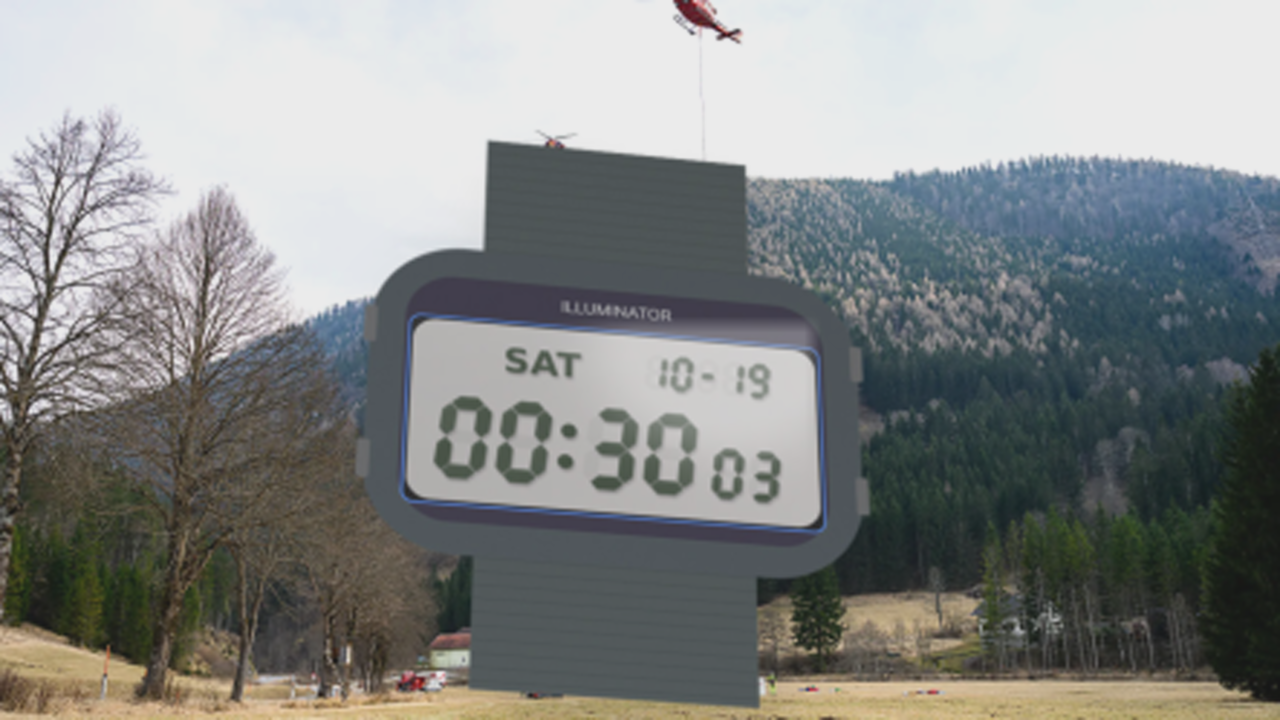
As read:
**0:30:03**
